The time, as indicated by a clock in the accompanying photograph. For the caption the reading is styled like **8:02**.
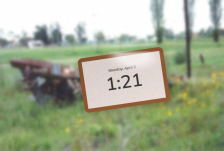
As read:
**1:21**
